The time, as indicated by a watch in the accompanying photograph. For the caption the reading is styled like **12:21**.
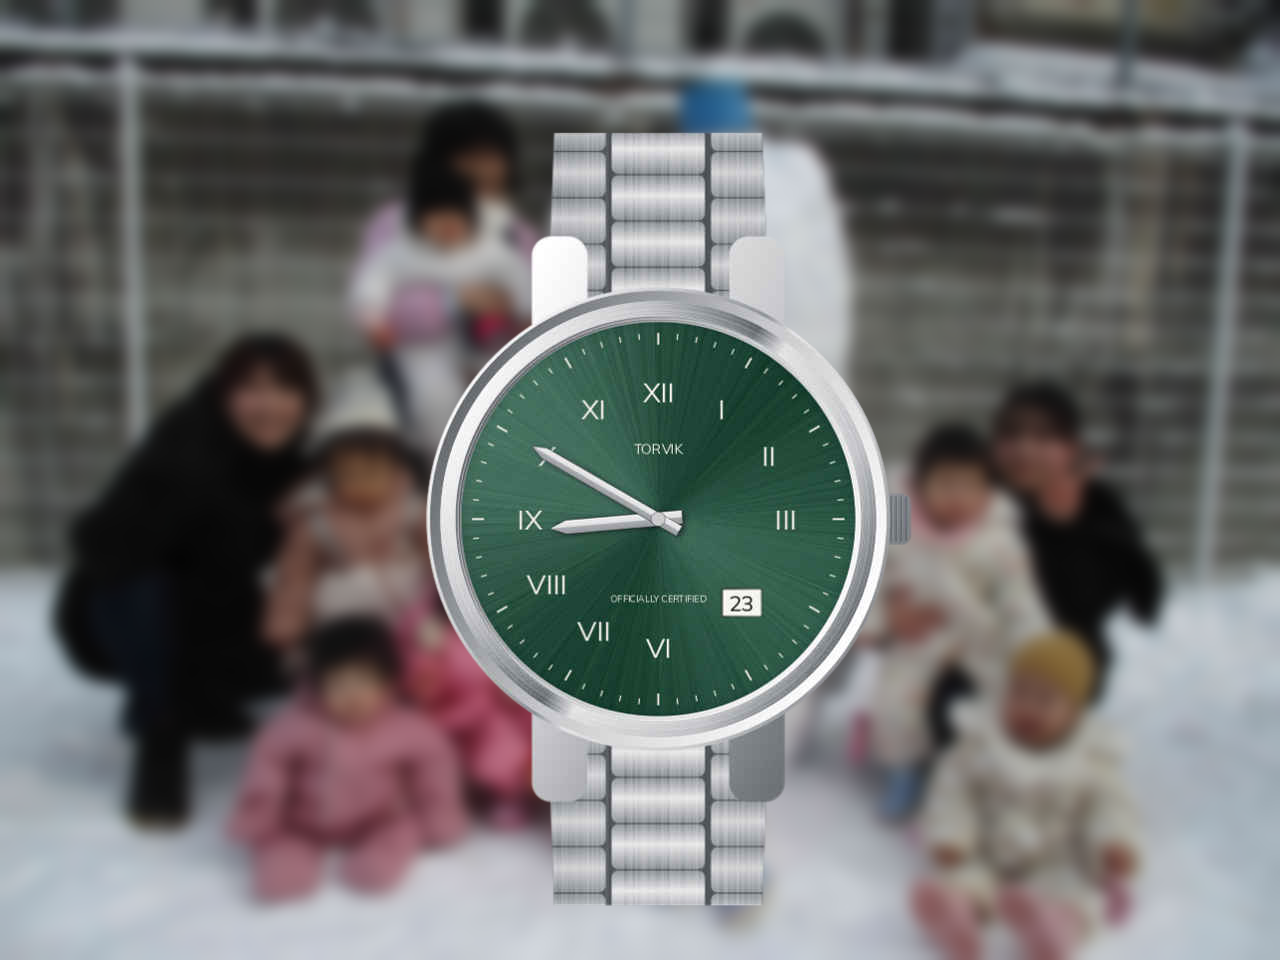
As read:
**8:50**
